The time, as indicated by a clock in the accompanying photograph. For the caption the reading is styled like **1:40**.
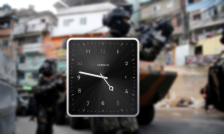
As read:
**4:47**
